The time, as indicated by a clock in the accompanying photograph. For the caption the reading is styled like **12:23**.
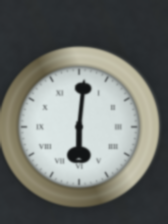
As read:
**6:01**
